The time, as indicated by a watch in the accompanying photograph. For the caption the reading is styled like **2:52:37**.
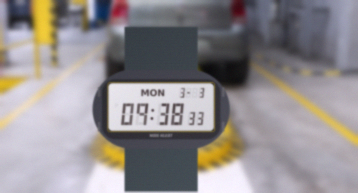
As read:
**9:38:33**
